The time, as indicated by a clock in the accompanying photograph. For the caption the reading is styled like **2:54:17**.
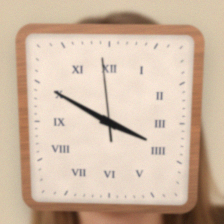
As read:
**3:49:59**
